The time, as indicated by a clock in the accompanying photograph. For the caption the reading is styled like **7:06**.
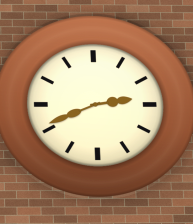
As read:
**2:41**
